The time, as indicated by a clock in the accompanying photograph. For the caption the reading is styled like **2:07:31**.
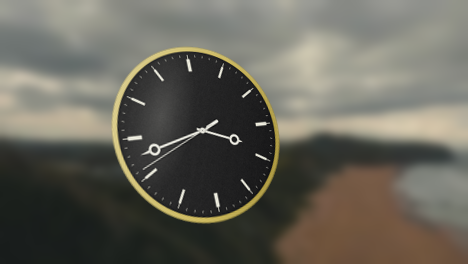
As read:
**3:42:41**
